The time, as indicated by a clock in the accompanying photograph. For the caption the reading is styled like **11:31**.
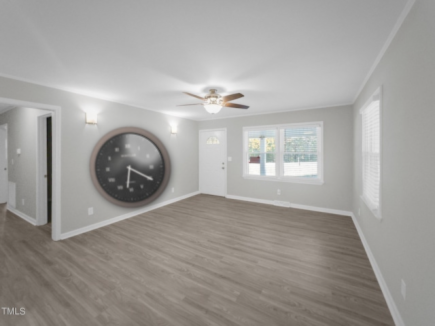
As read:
**6:20**
